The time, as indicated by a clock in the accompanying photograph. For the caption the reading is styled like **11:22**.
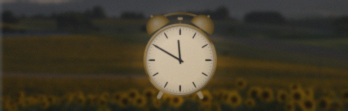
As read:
**11:50**
